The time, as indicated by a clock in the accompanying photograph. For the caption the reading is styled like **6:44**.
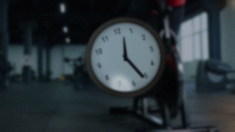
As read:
**12:26**
